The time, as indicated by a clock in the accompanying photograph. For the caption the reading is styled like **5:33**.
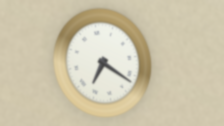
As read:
**7:22**
